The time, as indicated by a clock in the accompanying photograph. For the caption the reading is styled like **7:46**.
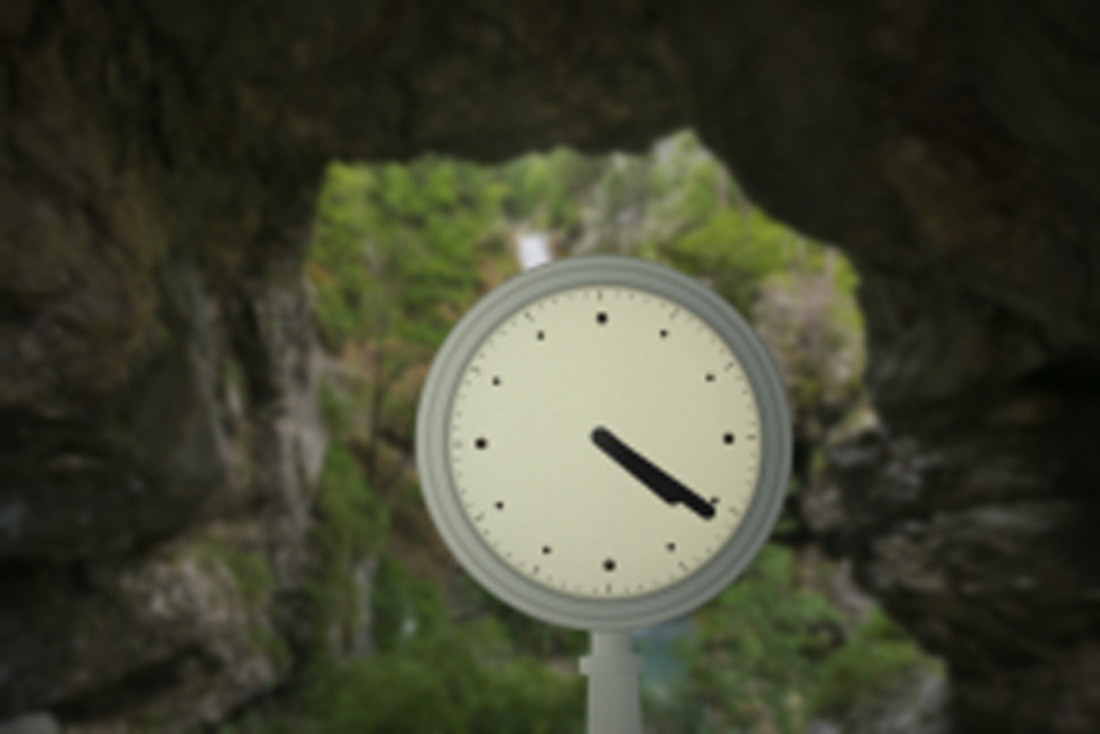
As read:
**4:21**
